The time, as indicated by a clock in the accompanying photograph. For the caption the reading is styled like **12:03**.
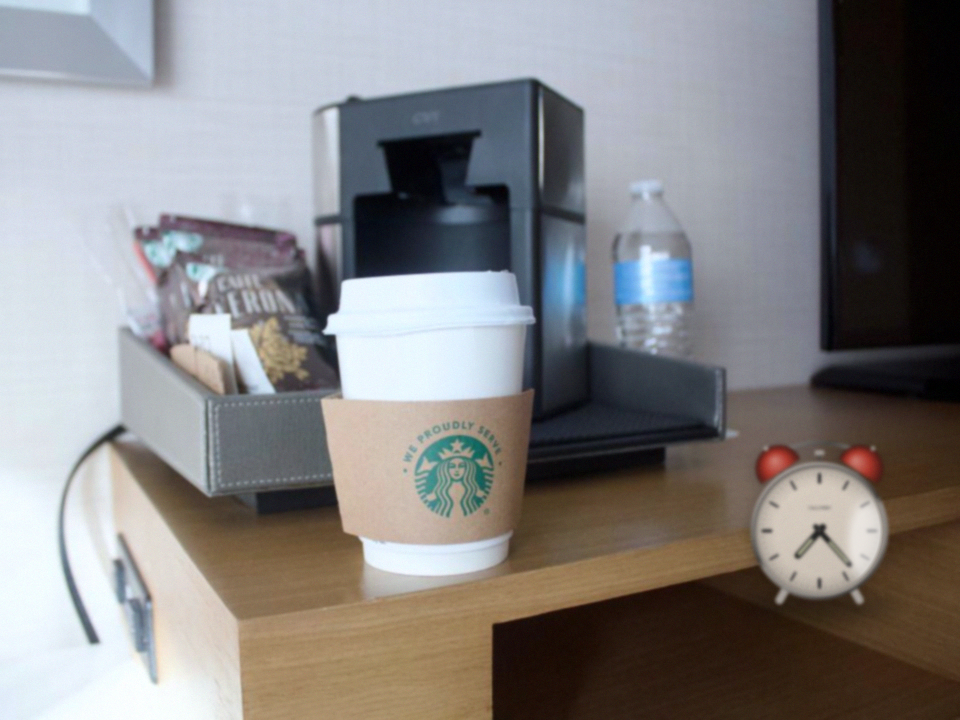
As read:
**7:23**
